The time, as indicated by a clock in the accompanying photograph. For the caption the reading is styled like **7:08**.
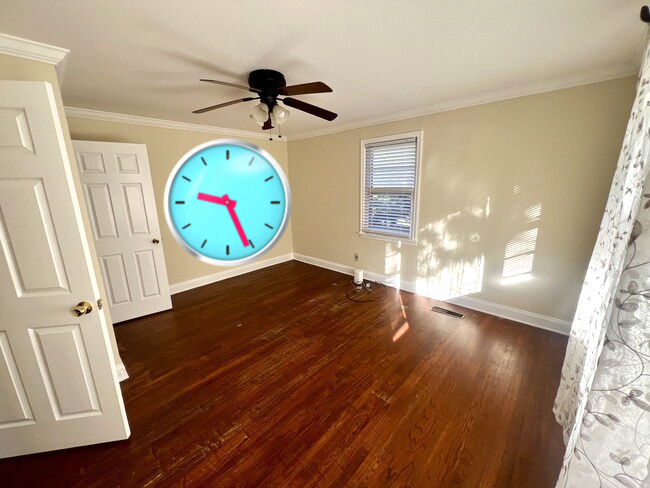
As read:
**9:26**
